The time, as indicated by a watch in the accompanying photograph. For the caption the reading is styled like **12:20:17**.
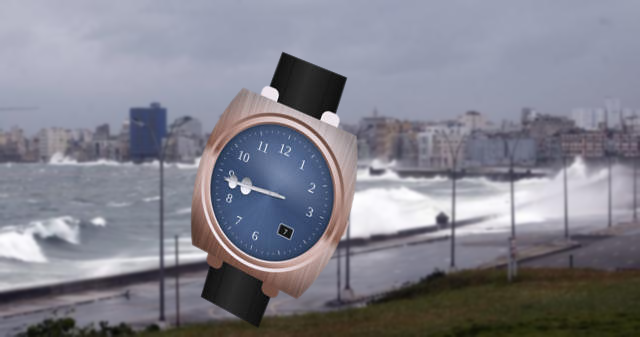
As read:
**8:43:44**
